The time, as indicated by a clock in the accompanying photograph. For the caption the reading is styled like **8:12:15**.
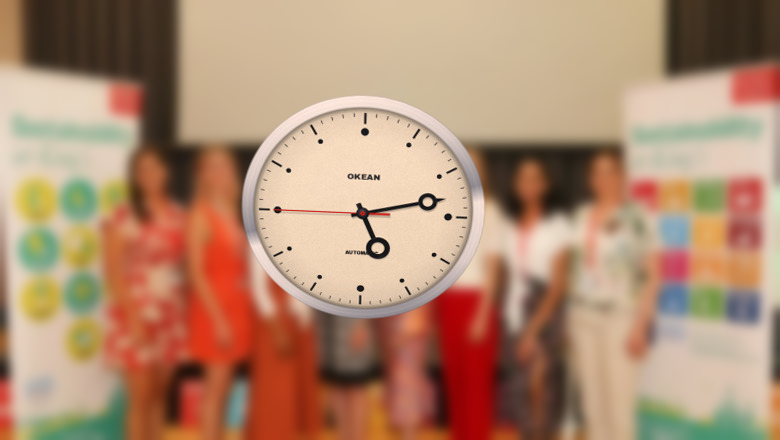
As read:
**5:12:45**
